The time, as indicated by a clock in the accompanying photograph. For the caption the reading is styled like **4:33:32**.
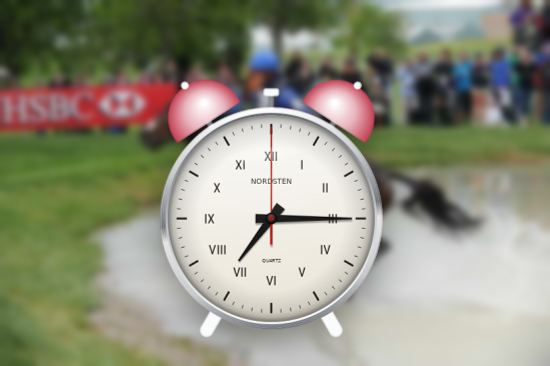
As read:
**7:15:00**
